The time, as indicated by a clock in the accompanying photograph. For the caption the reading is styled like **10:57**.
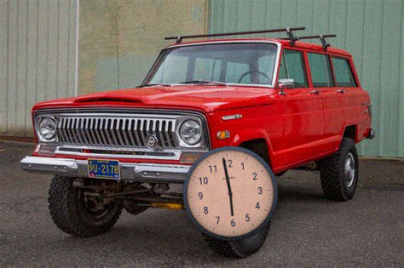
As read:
**5:59**
